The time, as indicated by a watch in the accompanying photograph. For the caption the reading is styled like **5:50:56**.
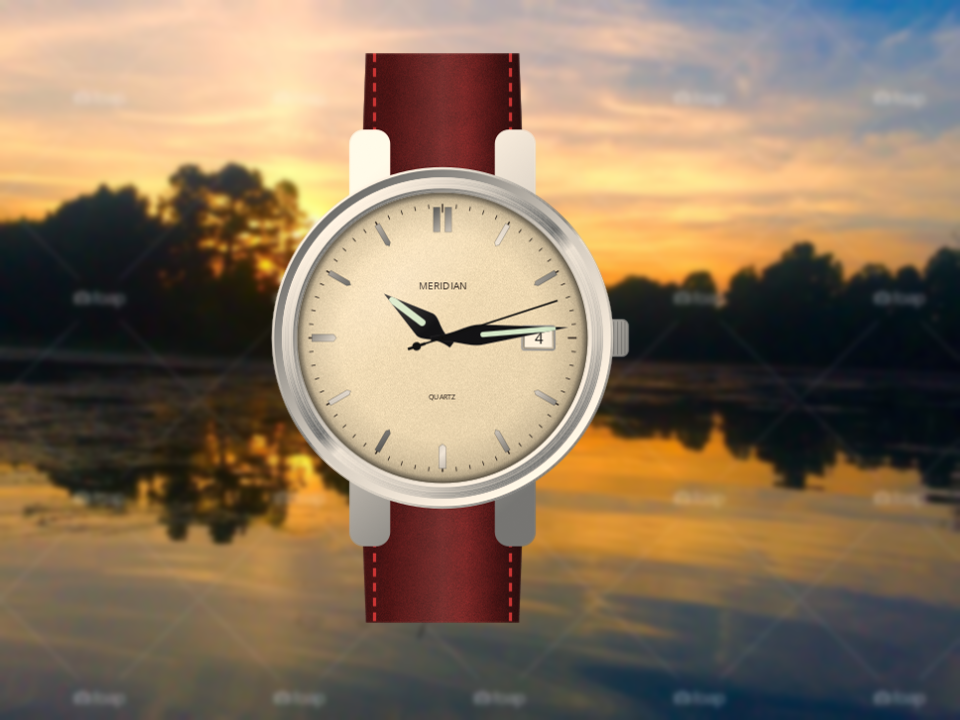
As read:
**10:14:12**
